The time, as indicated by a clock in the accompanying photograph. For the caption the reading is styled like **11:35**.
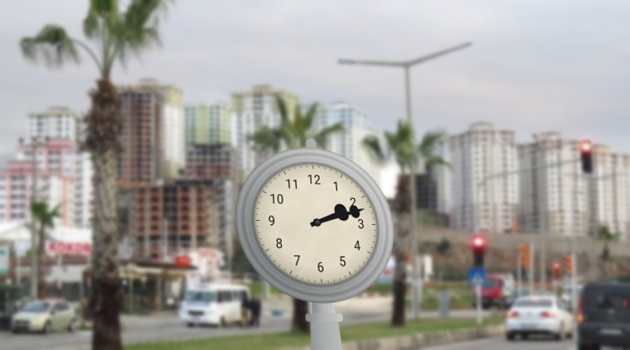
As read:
**2:12**
